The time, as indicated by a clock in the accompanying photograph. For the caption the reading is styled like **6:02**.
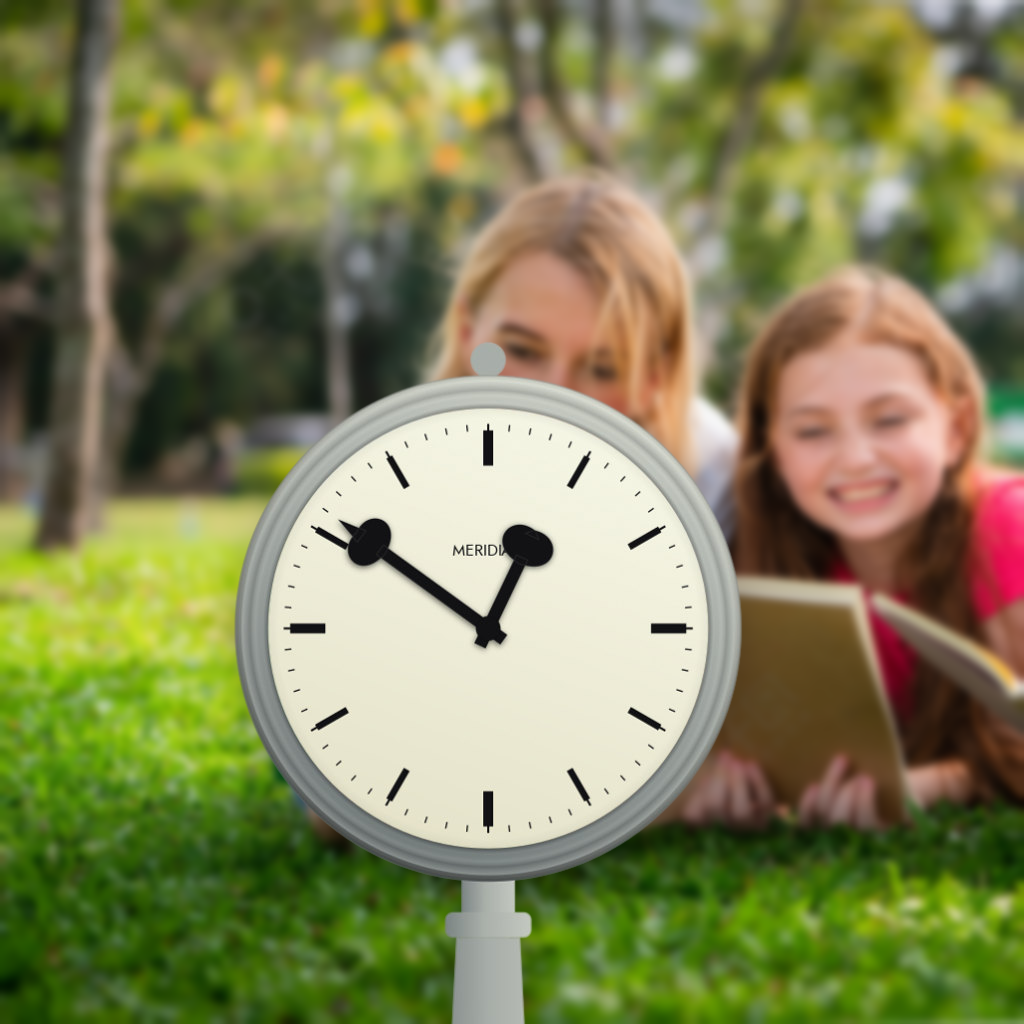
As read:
**12:51**
